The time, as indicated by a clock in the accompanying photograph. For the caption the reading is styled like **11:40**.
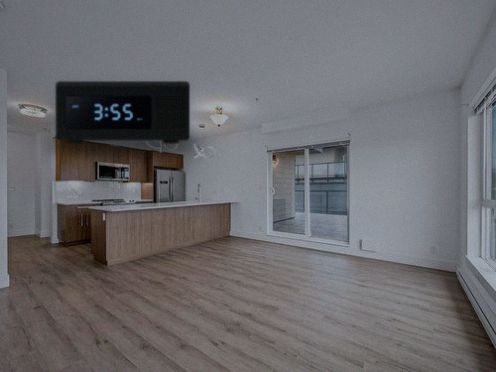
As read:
**3:55**
